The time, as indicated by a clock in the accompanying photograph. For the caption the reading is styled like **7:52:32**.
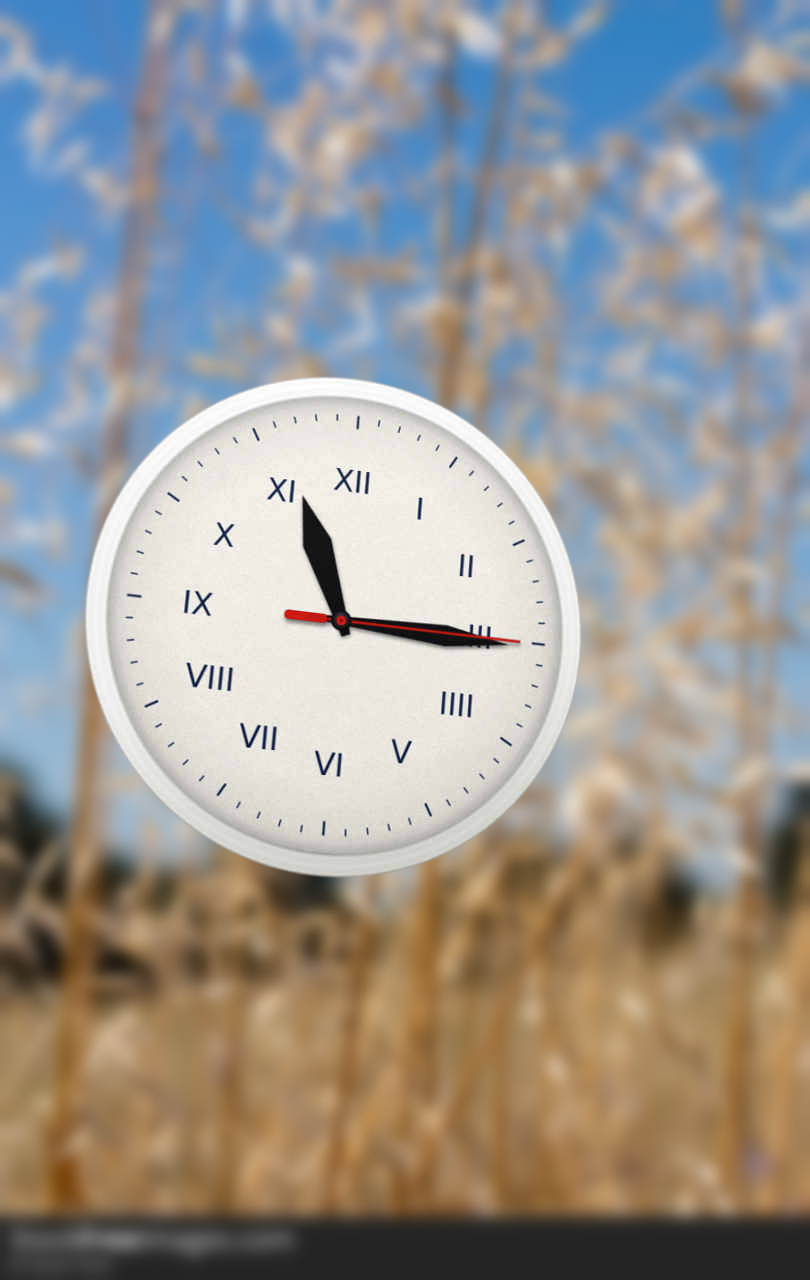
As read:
**11:15:15**
